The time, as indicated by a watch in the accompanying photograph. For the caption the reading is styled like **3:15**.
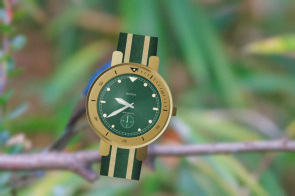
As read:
**9:39**
